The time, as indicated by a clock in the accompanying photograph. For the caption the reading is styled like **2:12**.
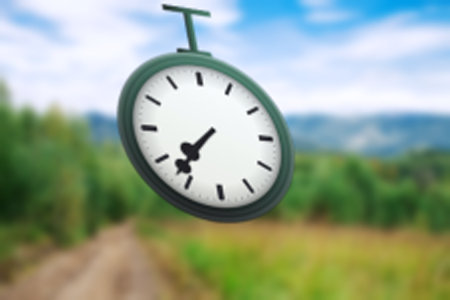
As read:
**7:37**
